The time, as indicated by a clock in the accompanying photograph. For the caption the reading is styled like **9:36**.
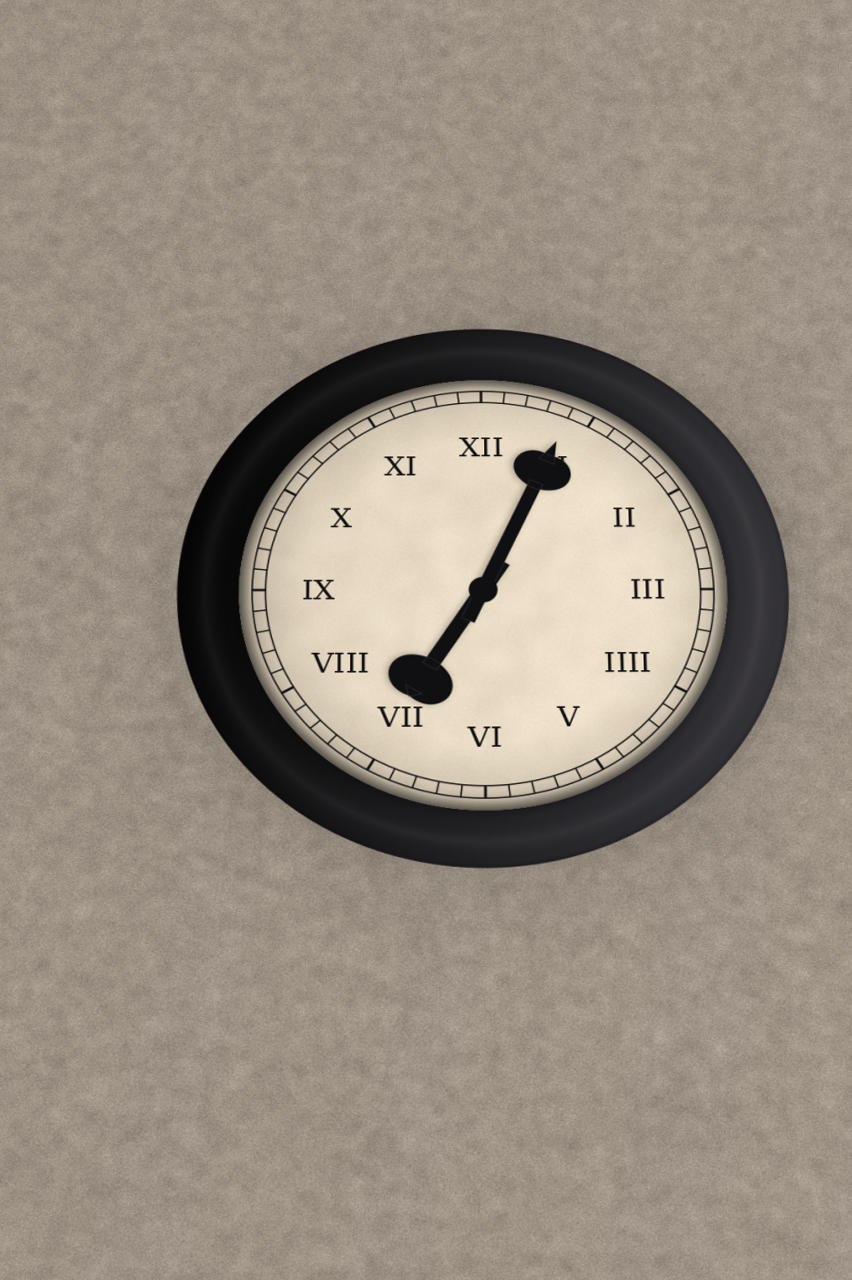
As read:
**7:04**
